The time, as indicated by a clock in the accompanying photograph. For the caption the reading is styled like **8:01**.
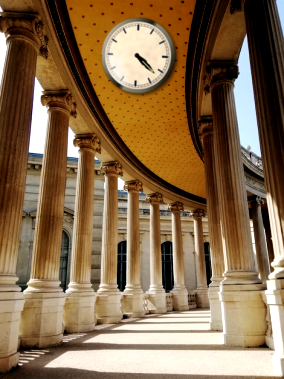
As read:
**4:22**
